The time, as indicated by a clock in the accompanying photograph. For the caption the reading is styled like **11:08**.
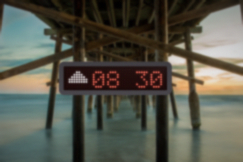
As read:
**8:30**
